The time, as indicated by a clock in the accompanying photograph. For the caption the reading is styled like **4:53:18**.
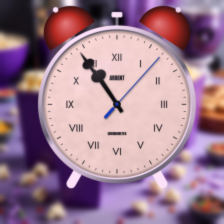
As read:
**10:54:07**
